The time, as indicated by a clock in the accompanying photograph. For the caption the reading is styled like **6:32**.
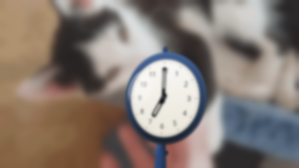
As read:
**7:00**
